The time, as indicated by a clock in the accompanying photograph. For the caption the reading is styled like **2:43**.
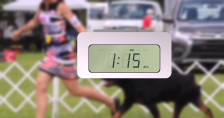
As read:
**1:15**
